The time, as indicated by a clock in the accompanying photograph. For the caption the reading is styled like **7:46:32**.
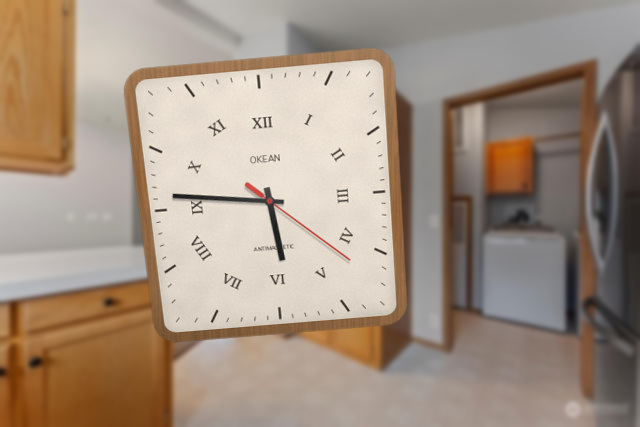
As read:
**5:46:22**
